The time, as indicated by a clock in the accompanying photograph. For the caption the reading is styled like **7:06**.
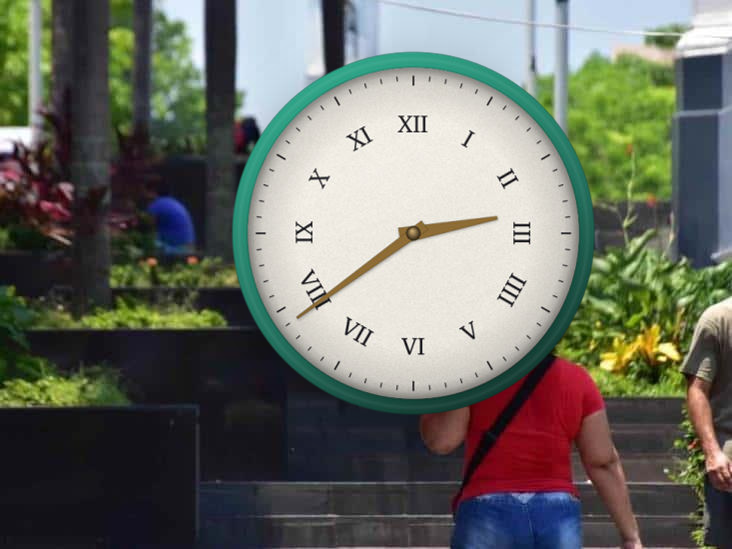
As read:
**2:39**
